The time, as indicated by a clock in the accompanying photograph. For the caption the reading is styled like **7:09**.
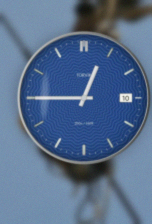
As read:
**12:45**
